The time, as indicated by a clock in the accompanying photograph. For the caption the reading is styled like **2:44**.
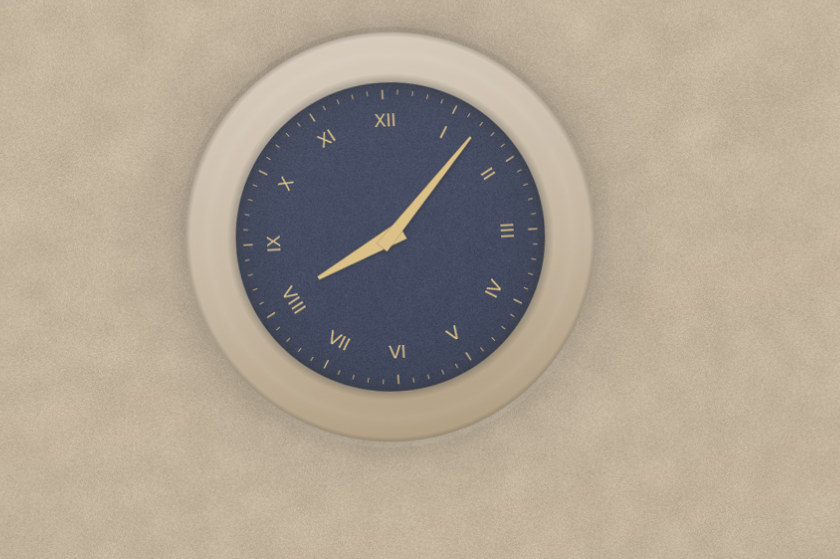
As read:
**8:07**
